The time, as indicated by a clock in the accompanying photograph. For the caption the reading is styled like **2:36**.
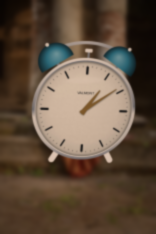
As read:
**1:09**
